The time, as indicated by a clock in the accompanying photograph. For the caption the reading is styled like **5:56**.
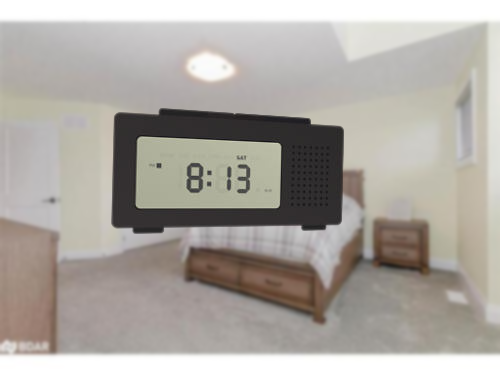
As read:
**8:13**
